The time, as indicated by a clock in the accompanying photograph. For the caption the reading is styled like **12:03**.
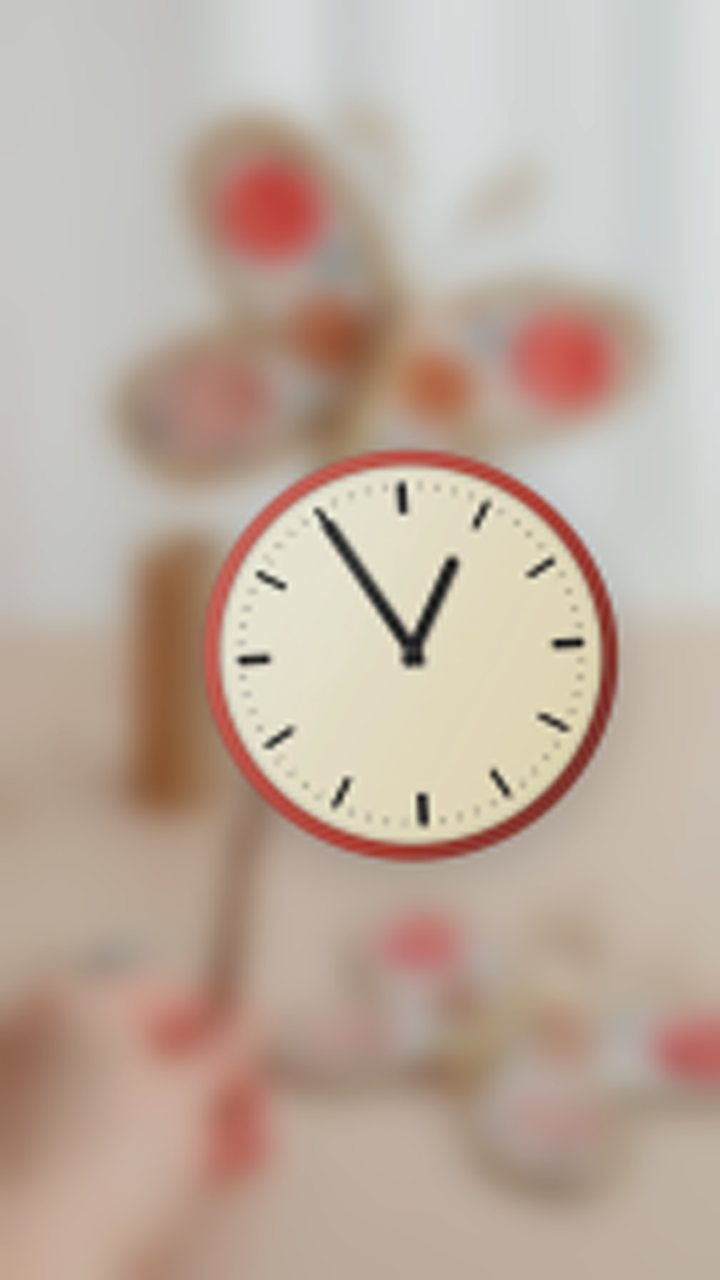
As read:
**12:55**
